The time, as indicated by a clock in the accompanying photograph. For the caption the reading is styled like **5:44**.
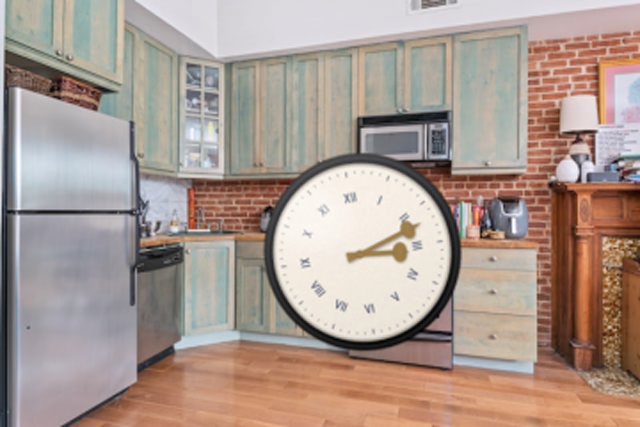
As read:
**3:12**
